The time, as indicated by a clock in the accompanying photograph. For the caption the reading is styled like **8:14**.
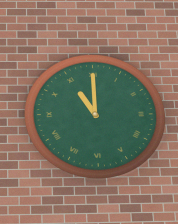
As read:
**11:00**
